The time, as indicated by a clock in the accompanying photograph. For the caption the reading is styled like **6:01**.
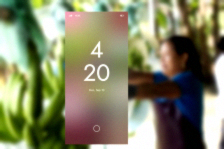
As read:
**4:20**
